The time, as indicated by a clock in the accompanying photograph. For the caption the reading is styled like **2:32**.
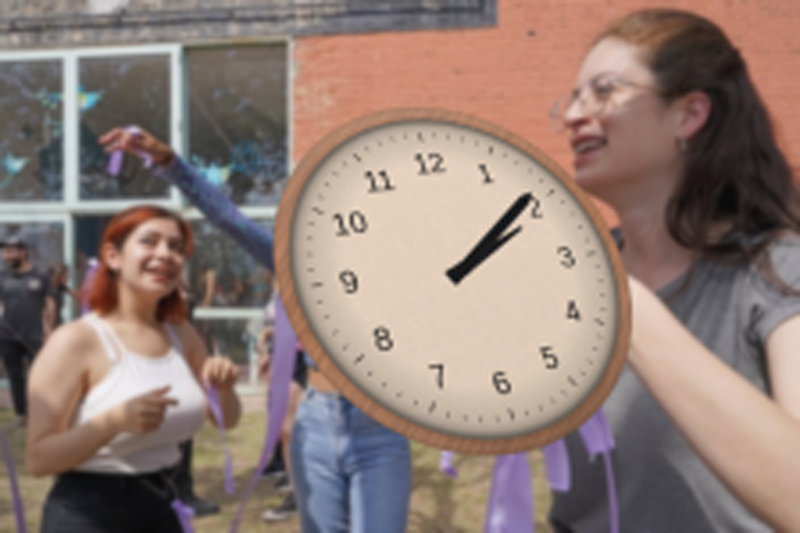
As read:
**2:09**
